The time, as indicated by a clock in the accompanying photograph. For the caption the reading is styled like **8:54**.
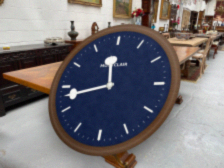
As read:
**11:43**
